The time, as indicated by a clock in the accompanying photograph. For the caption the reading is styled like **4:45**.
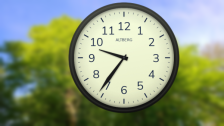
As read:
**9:36**
